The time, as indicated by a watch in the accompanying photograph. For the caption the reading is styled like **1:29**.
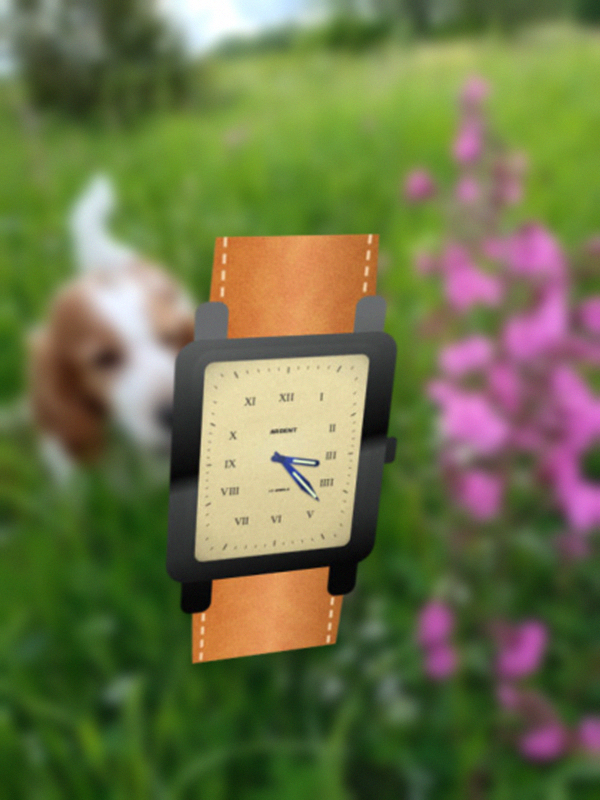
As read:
**3:23**
